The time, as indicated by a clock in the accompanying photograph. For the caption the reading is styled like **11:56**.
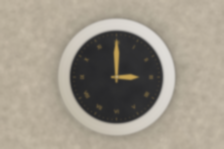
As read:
**3:00**
